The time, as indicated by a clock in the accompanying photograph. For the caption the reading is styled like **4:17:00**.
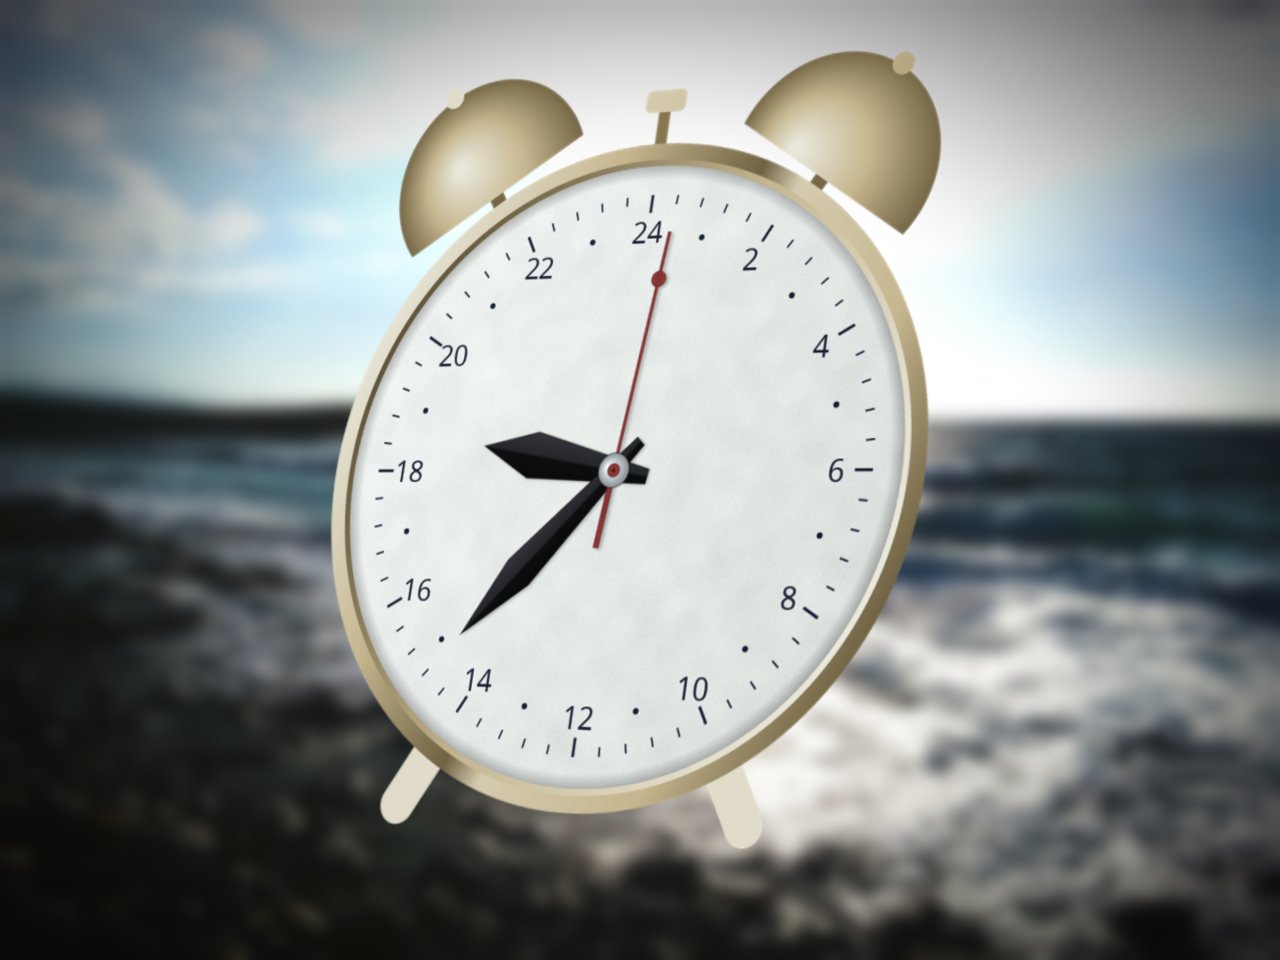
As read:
**18:37:01**
